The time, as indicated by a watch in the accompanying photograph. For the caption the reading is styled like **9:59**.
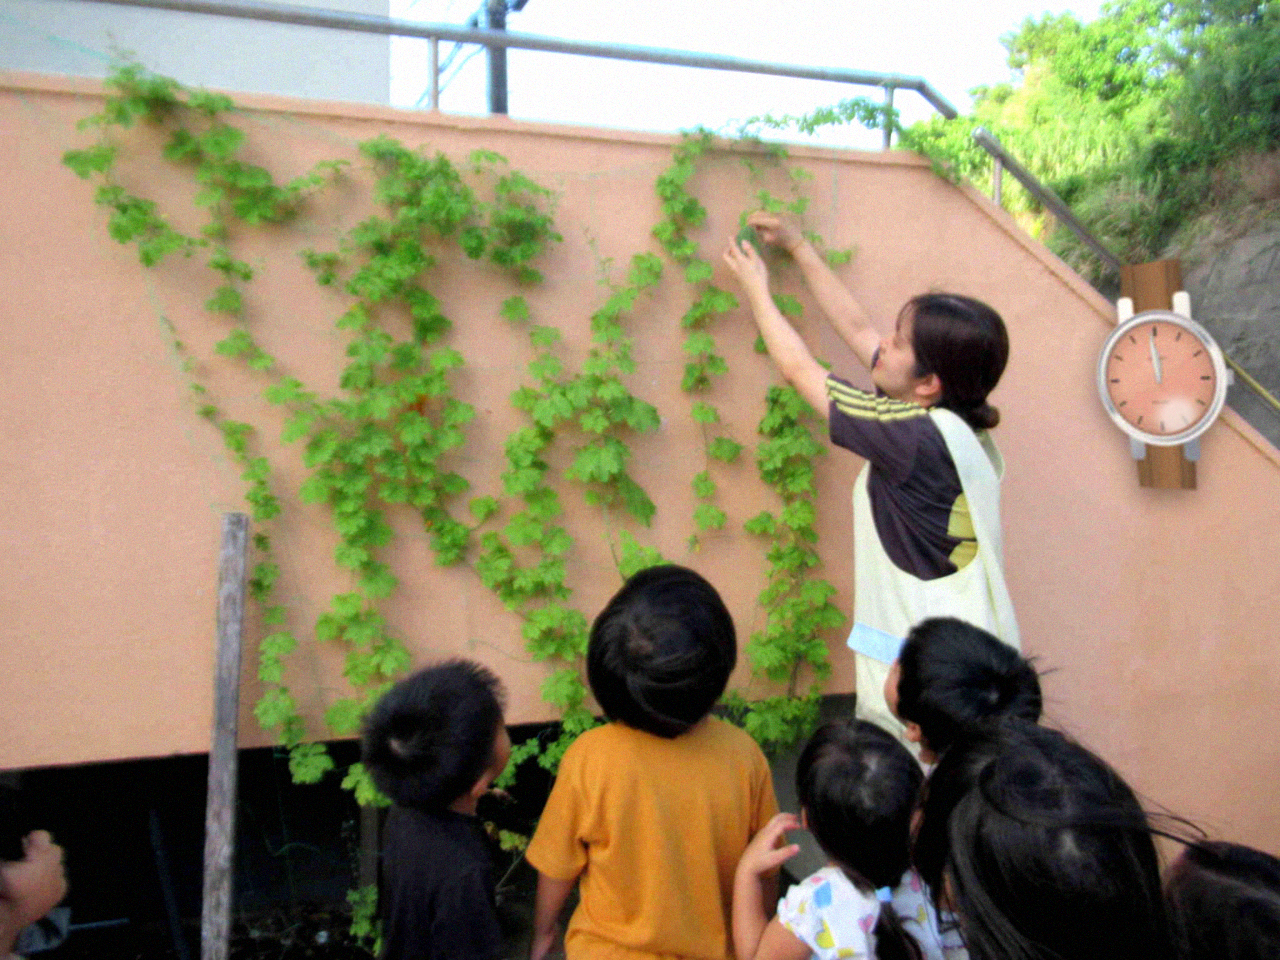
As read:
**11:59**
